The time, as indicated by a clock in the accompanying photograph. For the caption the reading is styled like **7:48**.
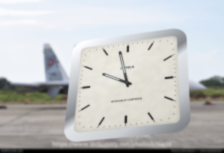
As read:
**9:58**
